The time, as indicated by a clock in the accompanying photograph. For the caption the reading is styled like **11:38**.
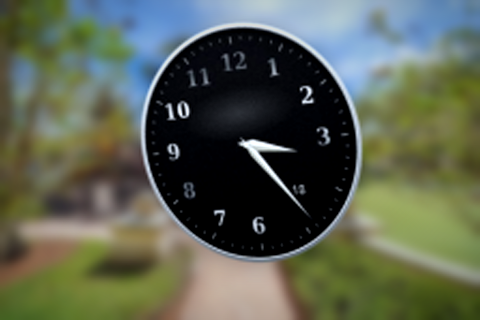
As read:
**3:24**
